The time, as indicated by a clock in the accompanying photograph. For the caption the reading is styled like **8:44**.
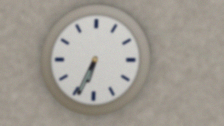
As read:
**6:34**
